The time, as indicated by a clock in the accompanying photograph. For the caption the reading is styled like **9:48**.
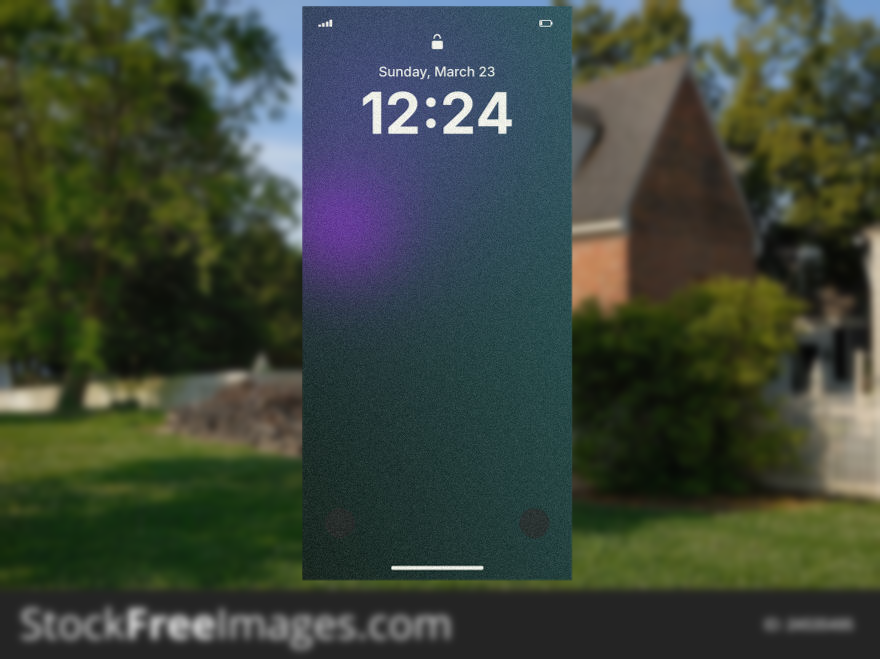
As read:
**12:24**
